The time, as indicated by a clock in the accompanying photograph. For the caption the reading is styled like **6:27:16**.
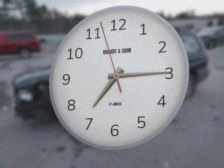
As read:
**7:14:57**
